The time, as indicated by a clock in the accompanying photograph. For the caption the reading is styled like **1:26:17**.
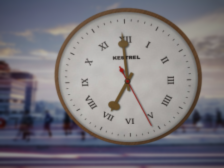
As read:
**6:59:26**
